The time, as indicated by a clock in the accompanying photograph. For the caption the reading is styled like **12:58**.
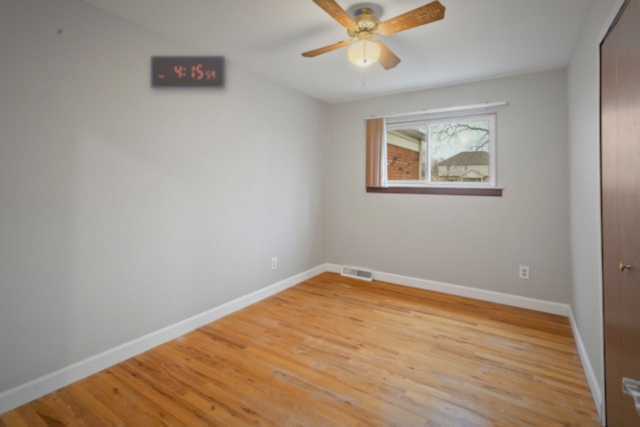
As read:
**4:15**
